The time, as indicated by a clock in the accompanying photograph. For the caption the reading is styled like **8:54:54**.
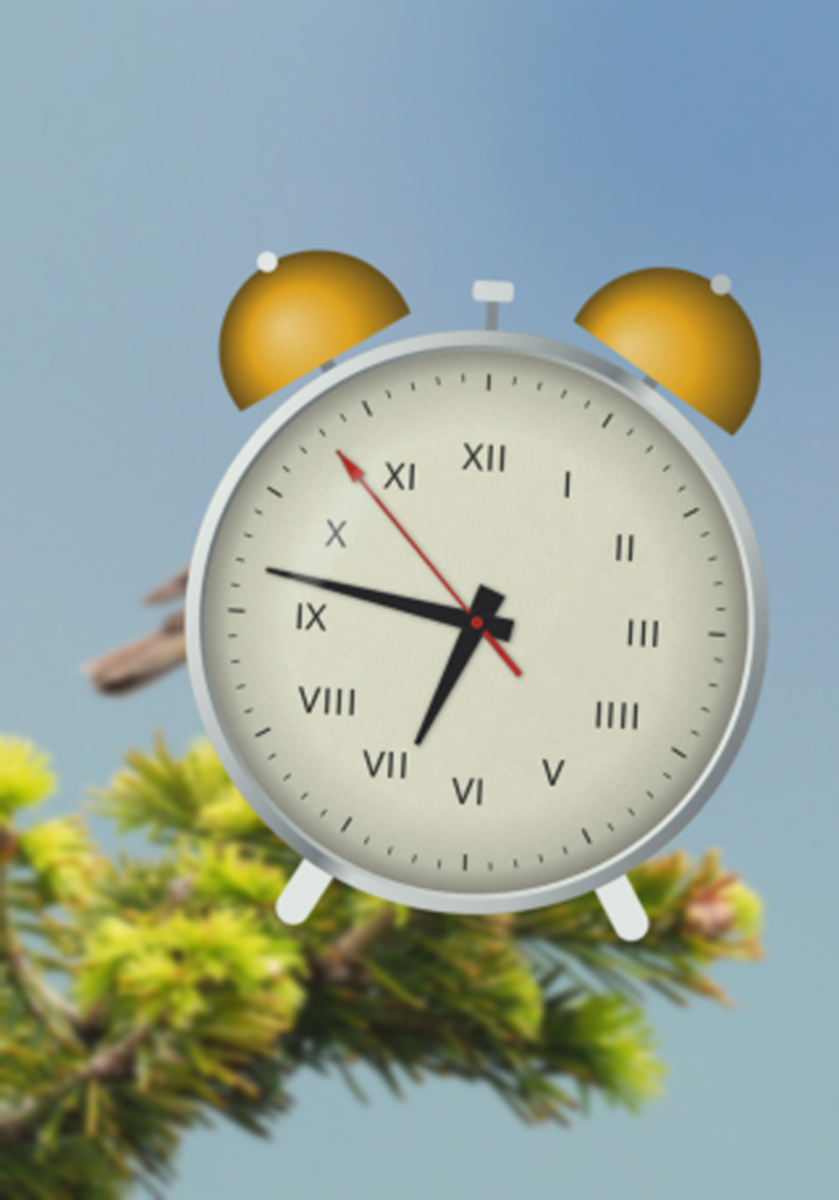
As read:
**6:46:53**
